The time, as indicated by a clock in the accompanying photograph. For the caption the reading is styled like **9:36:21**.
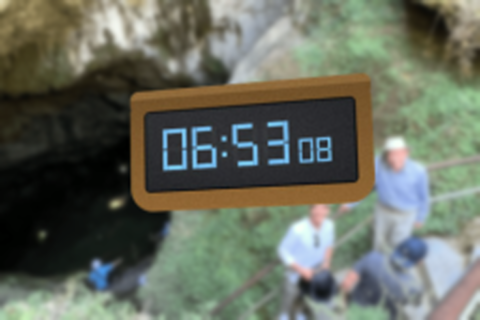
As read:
**6:53:08**
